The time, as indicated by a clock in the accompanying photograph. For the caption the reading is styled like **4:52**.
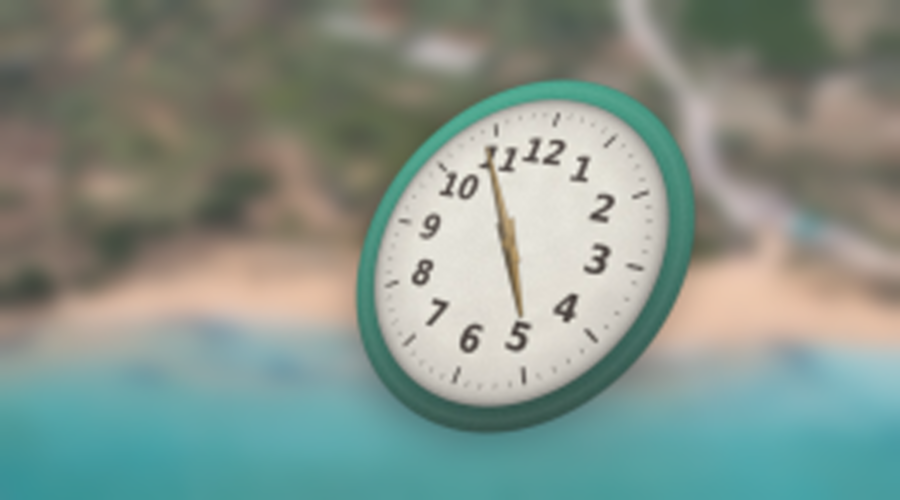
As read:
**4:54**
